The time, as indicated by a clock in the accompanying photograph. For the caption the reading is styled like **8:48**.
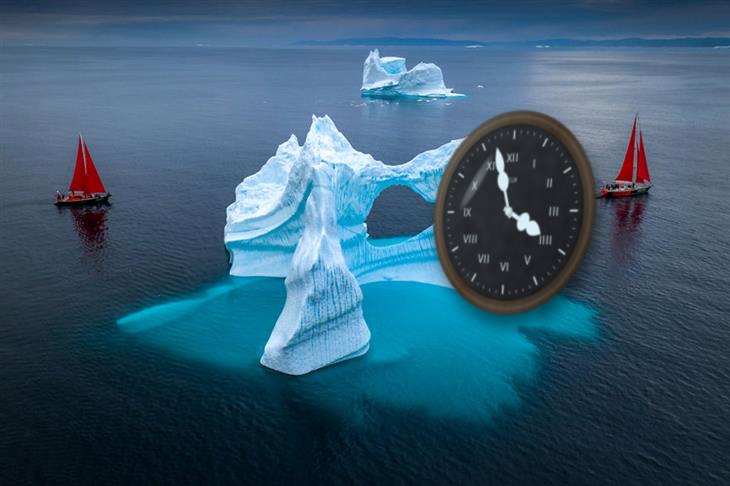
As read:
**3:57**
